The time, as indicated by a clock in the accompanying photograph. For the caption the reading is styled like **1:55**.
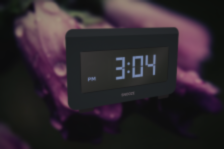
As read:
**3:04**
